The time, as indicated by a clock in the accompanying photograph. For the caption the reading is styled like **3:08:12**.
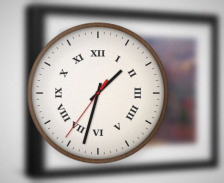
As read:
**1:32:36**
